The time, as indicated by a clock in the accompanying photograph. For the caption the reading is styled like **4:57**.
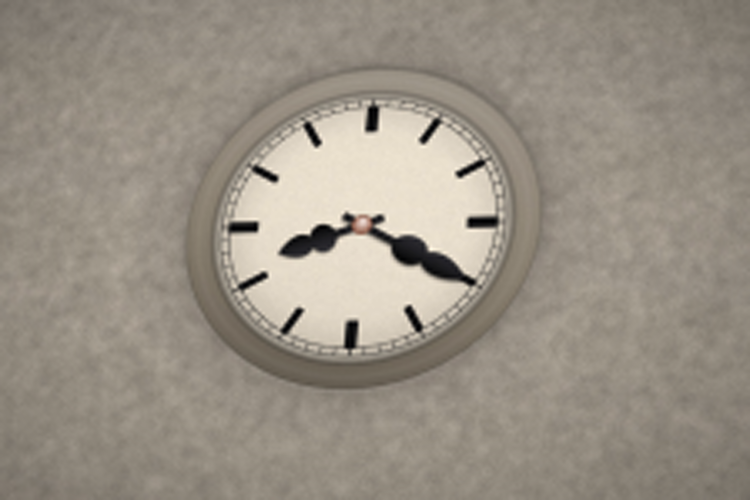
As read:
**8:20**
